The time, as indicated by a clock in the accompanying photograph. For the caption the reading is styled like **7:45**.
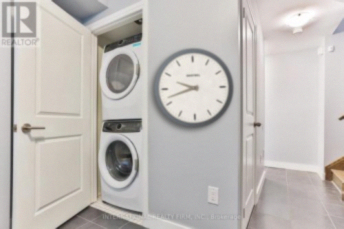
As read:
**9:42**
